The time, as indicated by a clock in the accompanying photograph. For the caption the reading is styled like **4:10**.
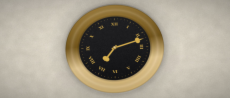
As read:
**7:12**
